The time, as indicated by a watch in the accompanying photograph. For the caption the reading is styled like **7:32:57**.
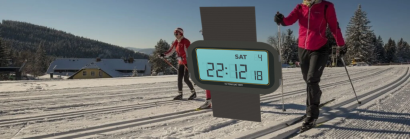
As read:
**22:12:18**
